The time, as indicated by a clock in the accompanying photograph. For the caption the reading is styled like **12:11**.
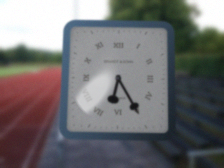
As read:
**6:25**
